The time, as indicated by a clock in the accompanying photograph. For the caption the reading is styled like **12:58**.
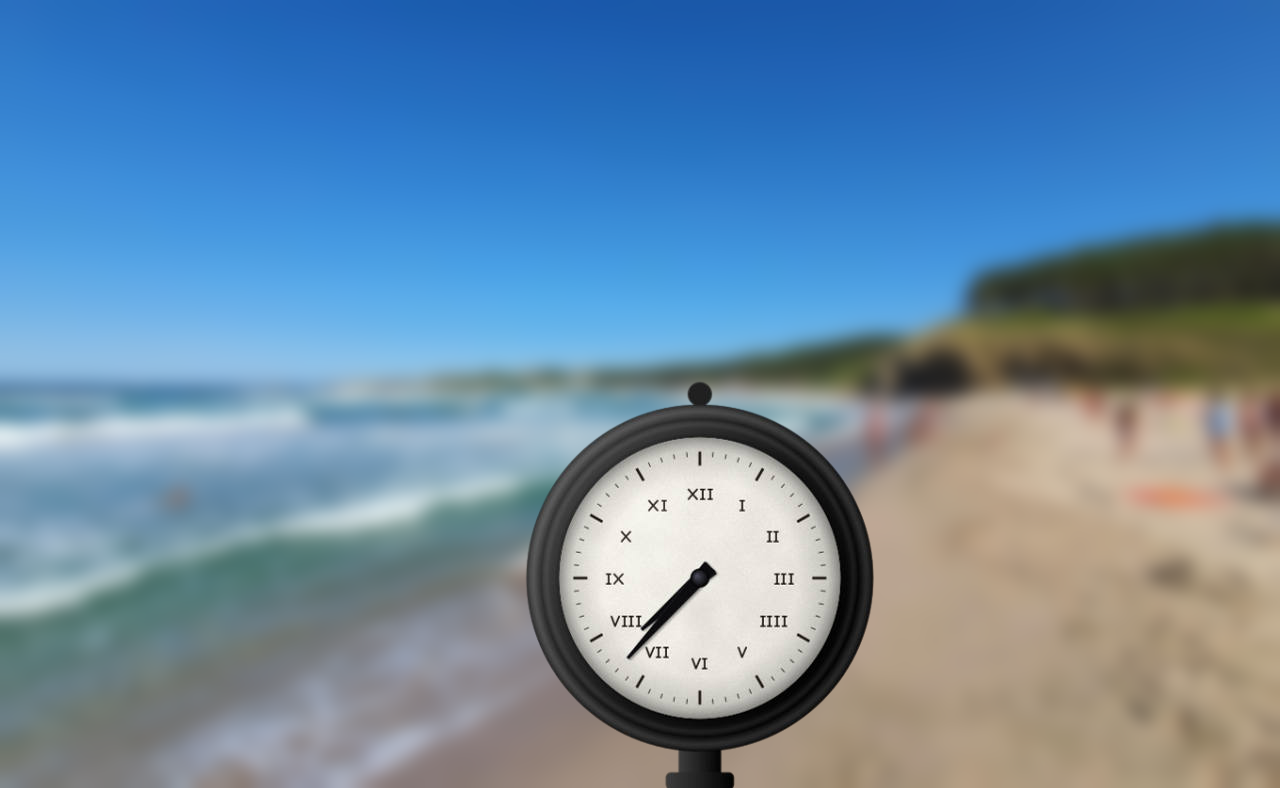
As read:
**7:37**
